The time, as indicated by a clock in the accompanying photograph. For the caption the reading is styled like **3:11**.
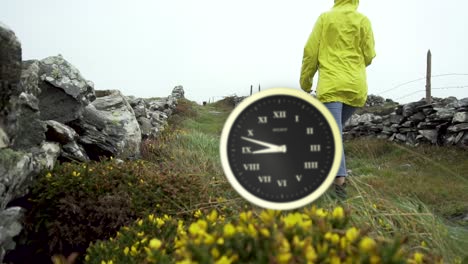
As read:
**8:48**
